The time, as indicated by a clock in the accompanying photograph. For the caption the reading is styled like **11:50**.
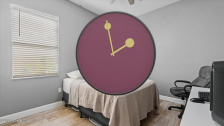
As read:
**1:58**
